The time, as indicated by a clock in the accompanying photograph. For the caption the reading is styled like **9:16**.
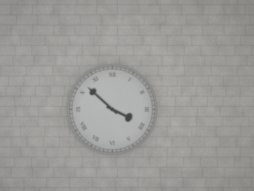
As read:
**3:52**
